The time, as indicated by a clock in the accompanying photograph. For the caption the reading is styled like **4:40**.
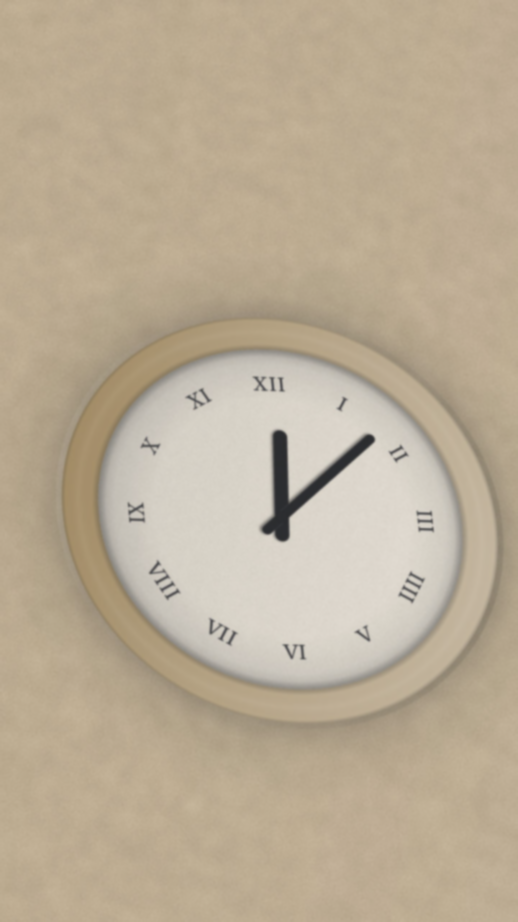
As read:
**12:08**
